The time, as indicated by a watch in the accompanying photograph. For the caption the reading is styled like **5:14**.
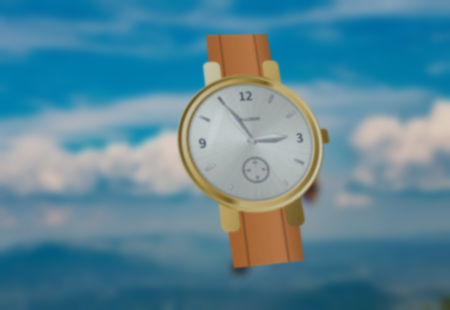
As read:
**2:55**
